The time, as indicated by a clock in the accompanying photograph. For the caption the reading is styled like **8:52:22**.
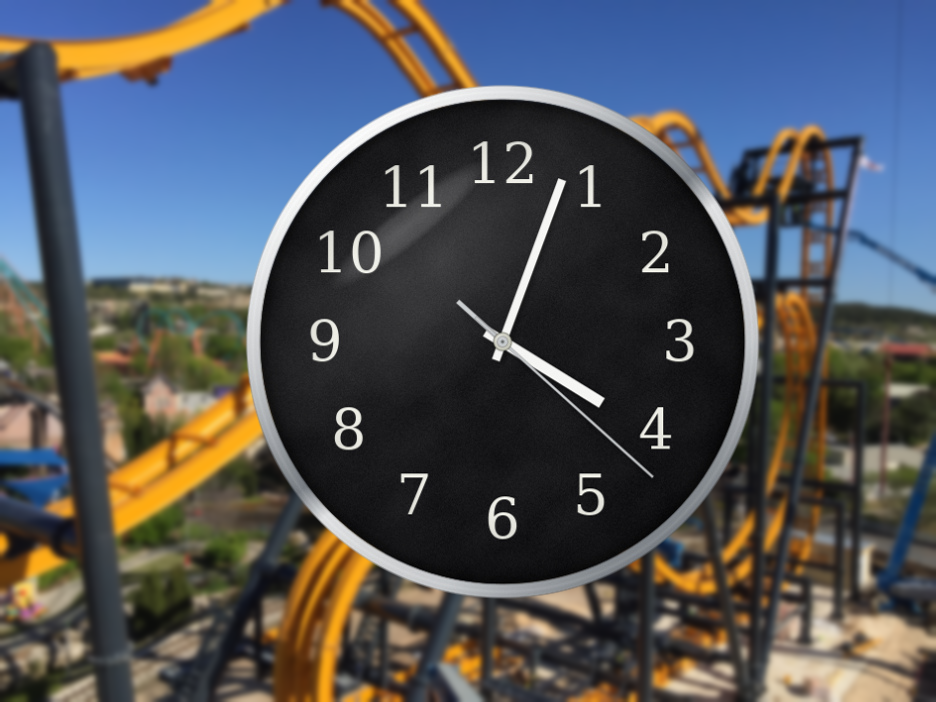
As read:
**4:03:22**
